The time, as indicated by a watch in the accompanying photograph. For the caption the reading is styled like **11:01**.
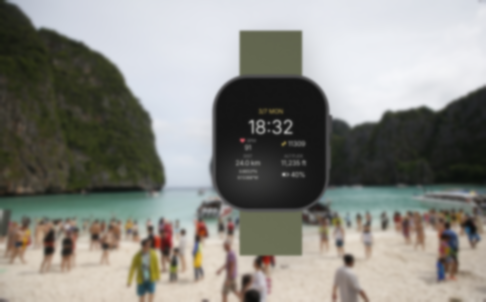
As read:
**18:32**
